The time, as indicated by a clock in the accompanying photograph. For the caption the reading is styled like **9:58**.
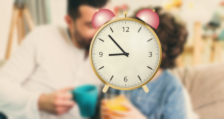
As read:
**8:53**
